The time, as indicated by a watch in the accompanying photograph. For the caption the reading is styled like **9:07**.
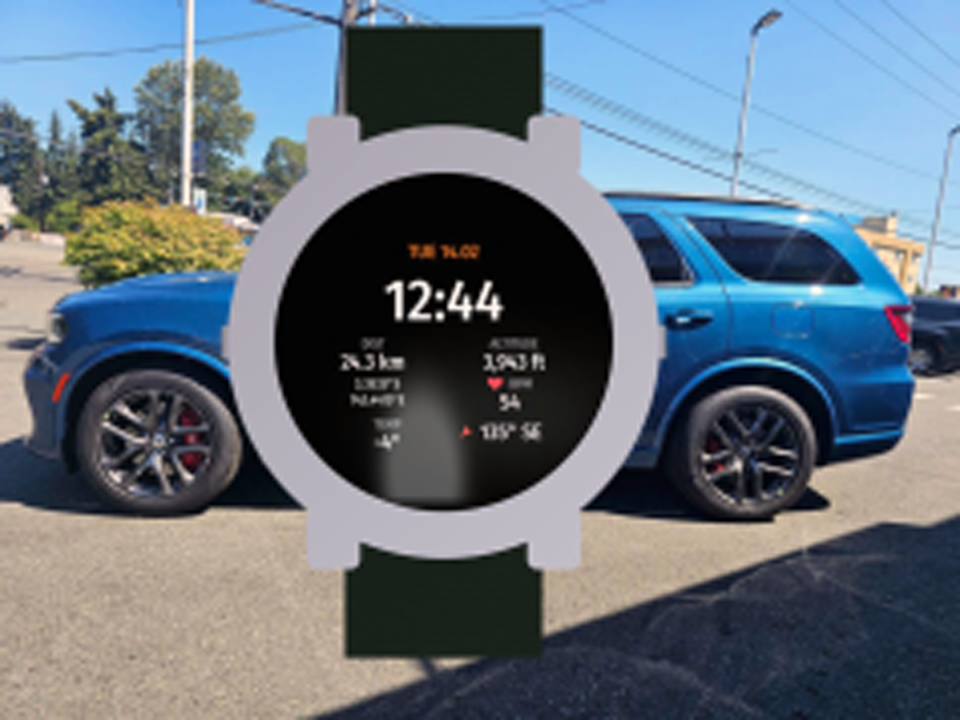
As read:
**12:44**
